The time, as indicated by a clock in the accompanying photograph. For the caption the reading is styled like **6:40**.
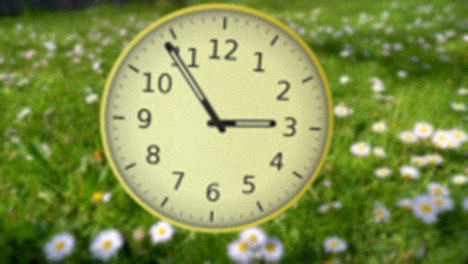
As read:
**2:54**
